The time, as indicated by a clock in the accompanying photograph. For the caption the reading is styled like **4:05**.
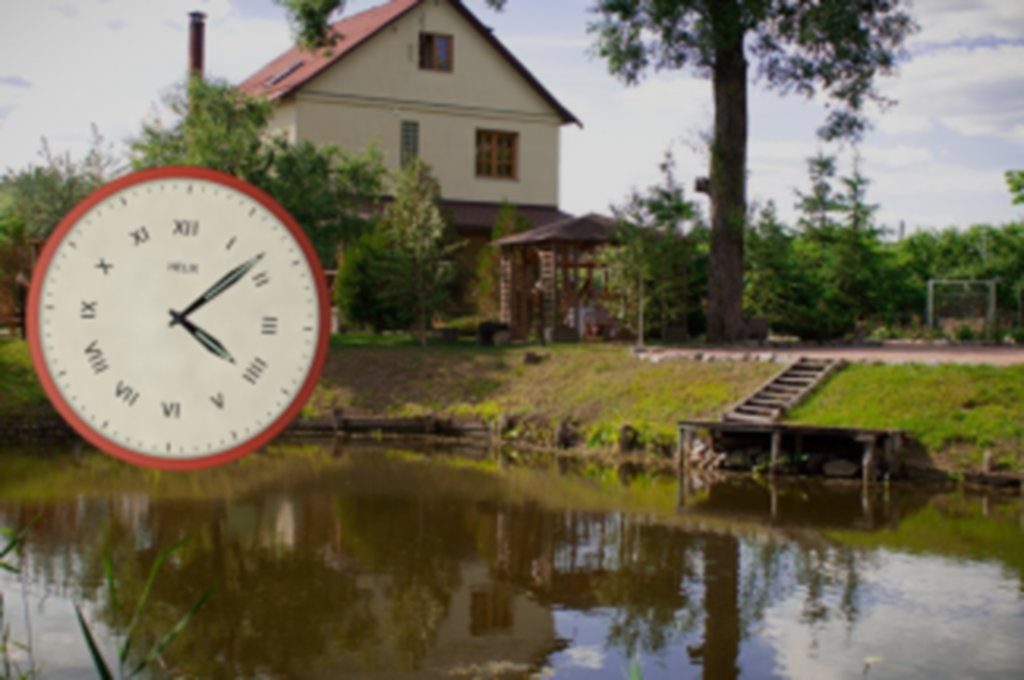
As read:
**4:08**
